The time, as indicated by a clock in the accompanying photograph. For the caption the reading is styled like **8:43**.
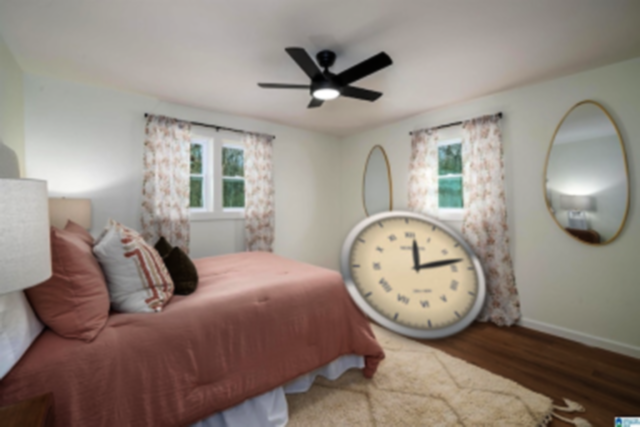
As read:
**12:13**
